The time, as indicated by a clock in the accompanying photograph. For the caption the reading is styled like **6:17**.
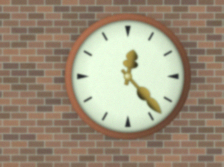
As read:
**12:23**
